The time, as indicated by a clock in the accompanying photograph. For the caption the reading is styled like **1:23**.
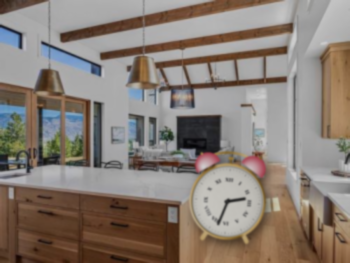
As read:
**2:33**
